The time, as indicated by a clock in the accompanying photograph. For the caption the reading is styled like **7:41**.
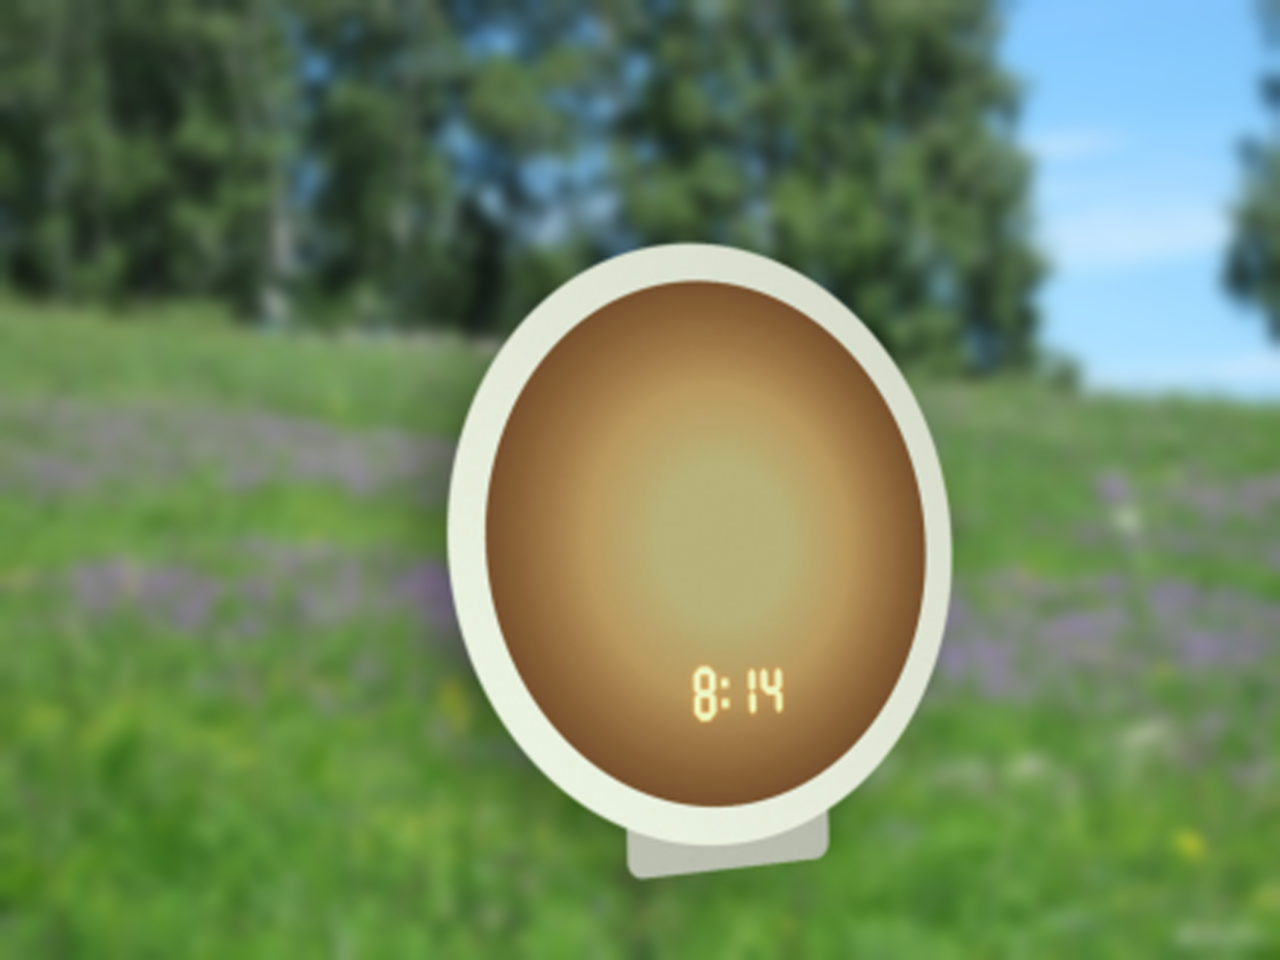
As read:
**8:14**
